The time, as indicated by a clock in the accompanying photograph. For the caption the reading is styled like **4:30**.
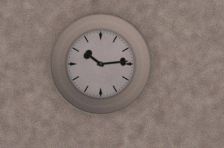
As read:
**10:14**
